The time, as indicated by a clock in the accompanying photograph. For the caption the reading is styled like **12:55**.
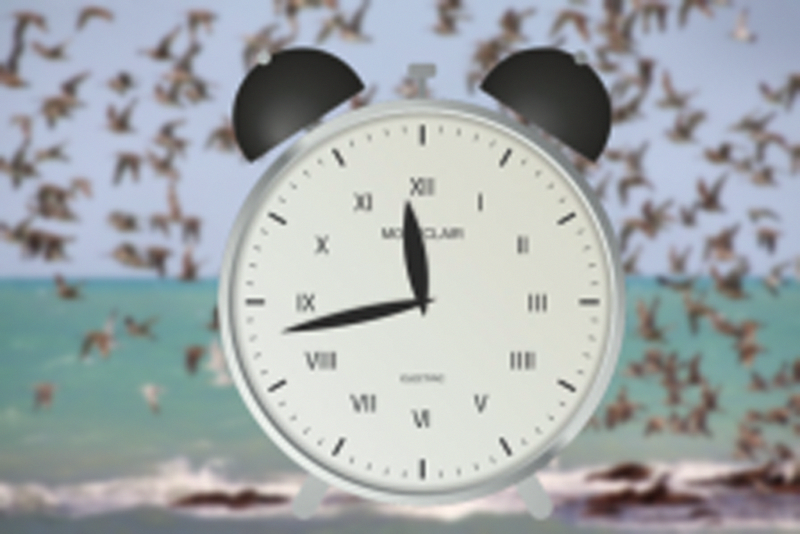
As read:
**11:43**
